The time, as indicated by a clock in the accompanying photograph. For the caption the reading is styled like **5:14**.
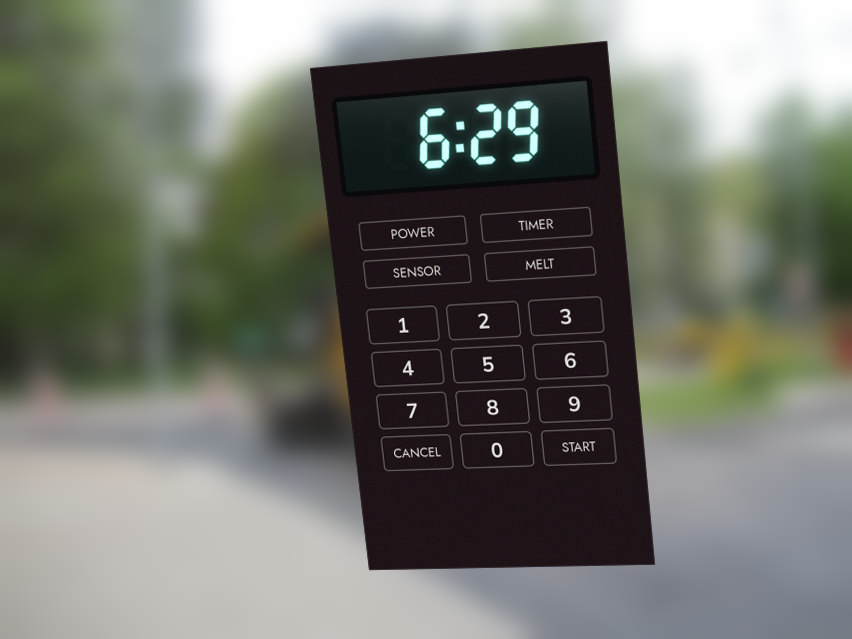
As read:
**6:29**
